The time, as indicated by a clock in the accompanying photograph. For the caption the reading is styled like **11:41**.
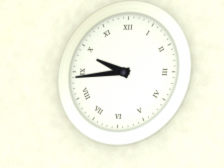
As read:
**9:44**
